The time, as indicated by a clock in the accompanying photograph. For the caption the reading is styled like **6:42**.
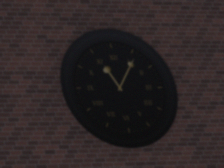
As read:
**11:06**
